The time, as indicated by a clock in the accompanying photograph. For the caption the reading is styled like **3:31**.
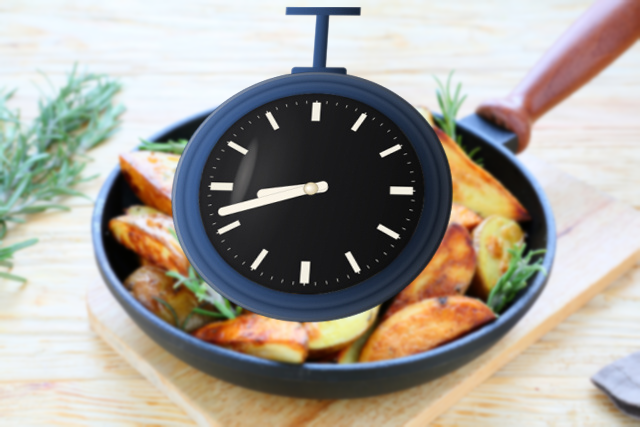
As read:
**8:42**
